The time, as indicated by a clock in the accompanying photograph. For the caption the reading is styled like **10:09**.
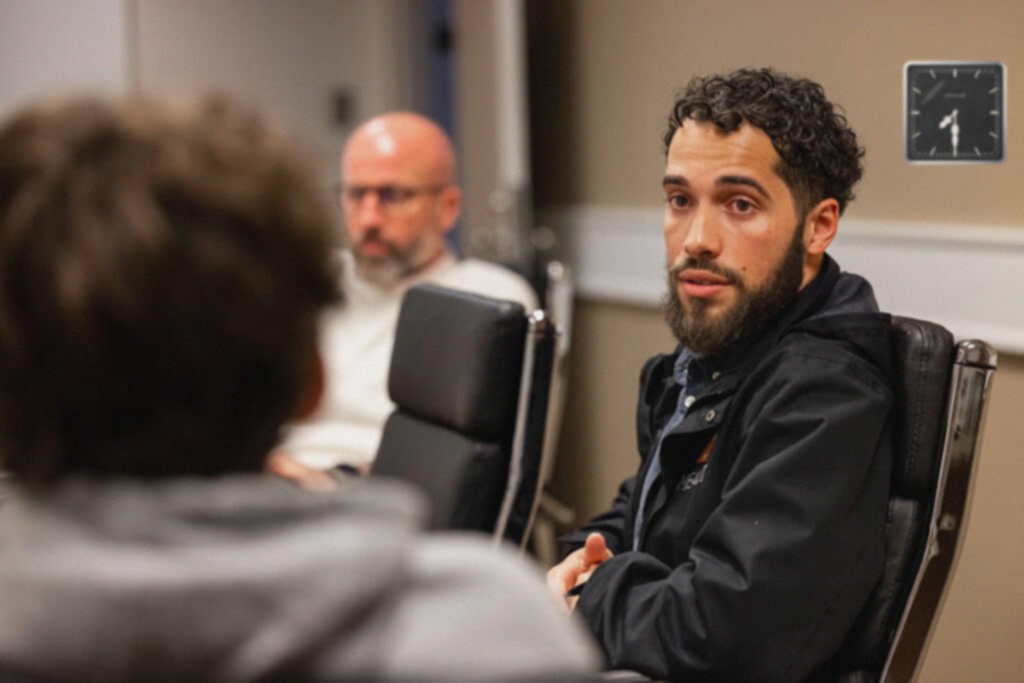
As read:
**7:30**
